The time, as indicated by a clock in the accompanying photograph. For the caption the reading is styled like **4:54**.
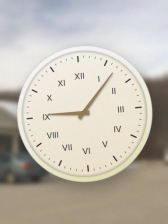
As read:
**9:07**
